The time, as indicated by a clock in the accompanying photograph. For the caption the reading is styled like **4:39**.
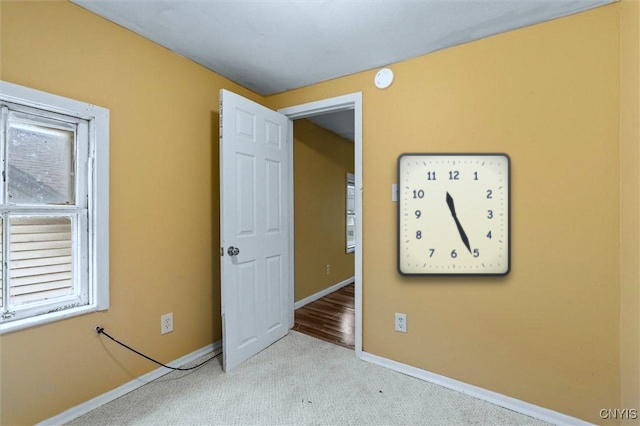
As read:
**11:26**
